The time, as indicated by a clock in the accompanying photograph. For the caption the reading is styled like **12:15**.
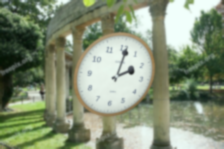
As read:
**2:01**
